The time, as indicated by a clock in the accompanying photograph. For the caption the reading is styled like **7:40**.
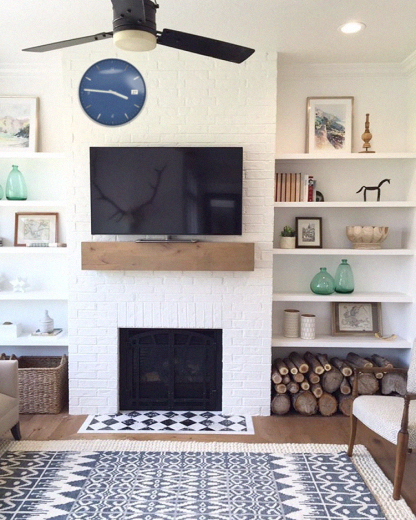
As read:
**3:46**
